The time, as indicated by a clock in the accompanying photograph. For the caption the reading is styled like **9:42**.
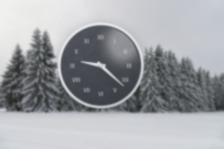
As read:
**9:22**
